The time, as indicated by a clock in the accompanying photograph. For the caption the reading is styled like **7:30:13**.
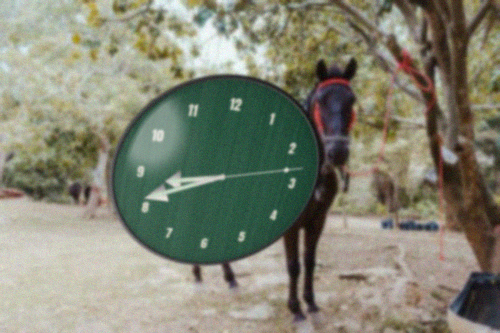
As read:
**8:41:13**
